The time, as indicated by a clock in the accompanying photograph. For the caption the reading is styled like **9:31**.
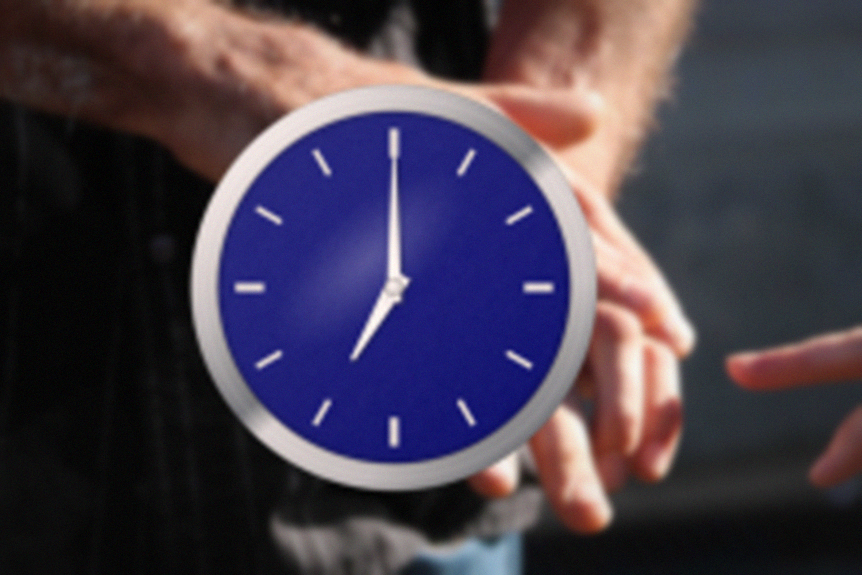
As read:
**7:00**
